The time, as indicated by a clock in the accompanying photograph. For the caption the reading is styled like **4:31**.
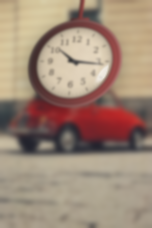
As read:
**10:16**
